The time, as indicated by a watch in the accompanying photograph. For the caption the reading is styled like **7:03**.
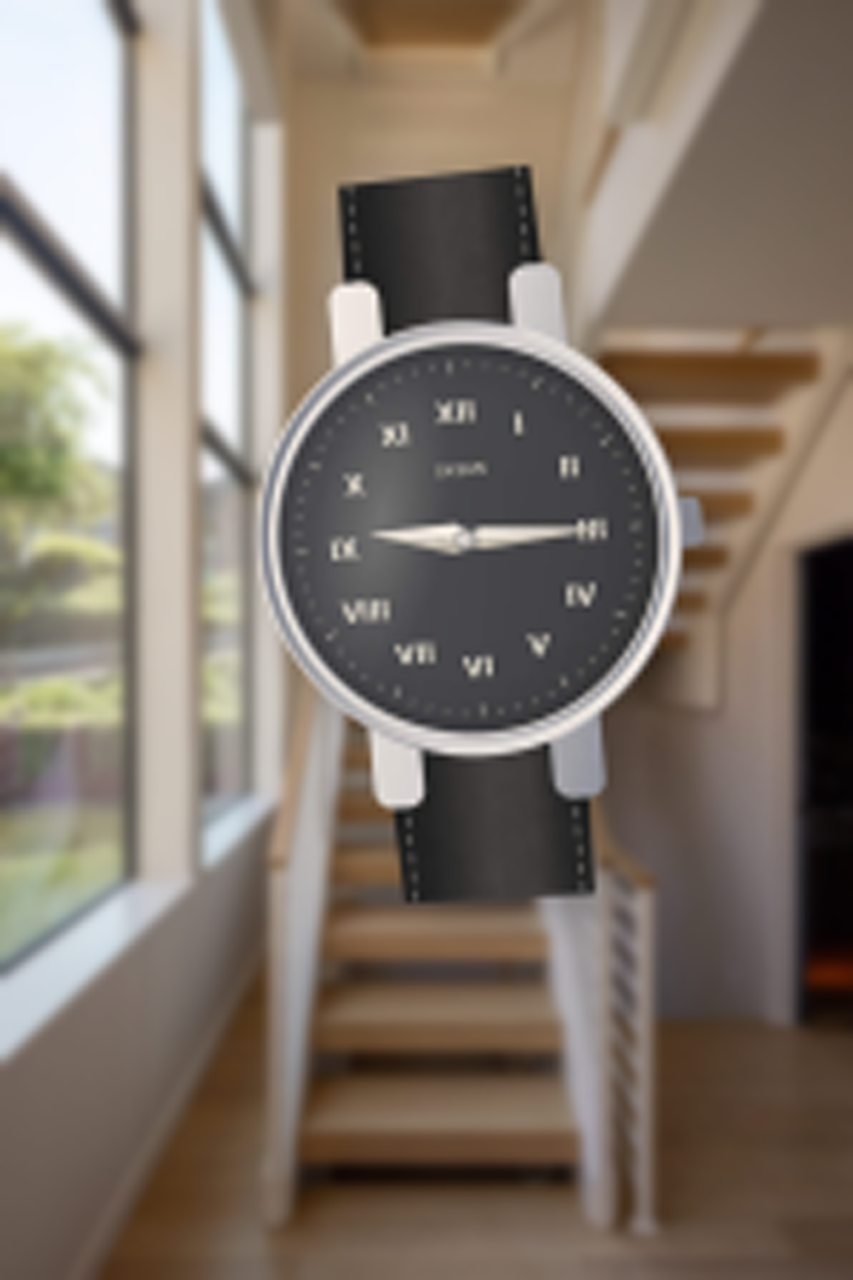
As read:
**9:15**
